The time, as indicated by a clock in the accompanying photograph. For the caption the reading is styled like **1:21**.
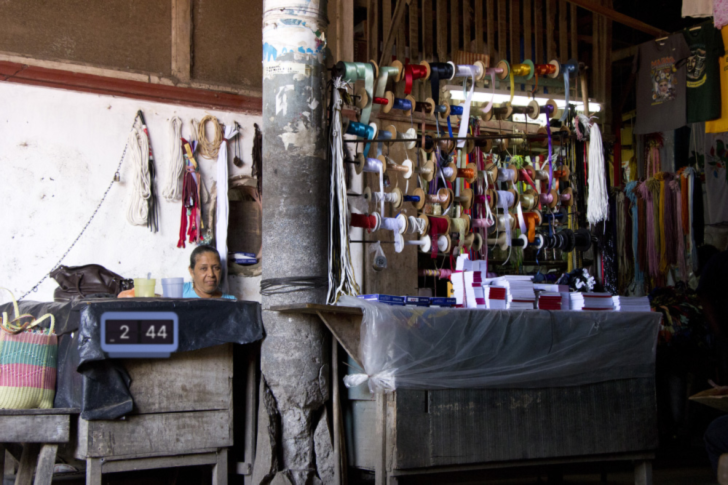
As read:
**2:44**
